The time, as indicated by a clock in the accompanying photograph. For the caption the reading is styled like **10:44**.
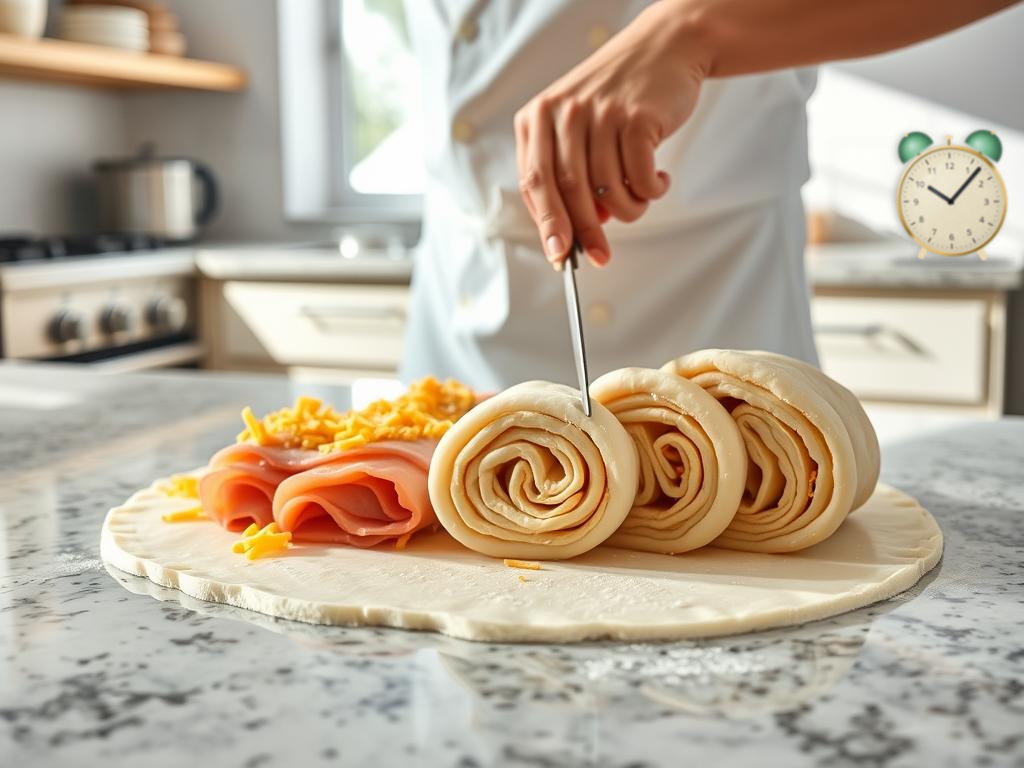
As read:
**10:07**
